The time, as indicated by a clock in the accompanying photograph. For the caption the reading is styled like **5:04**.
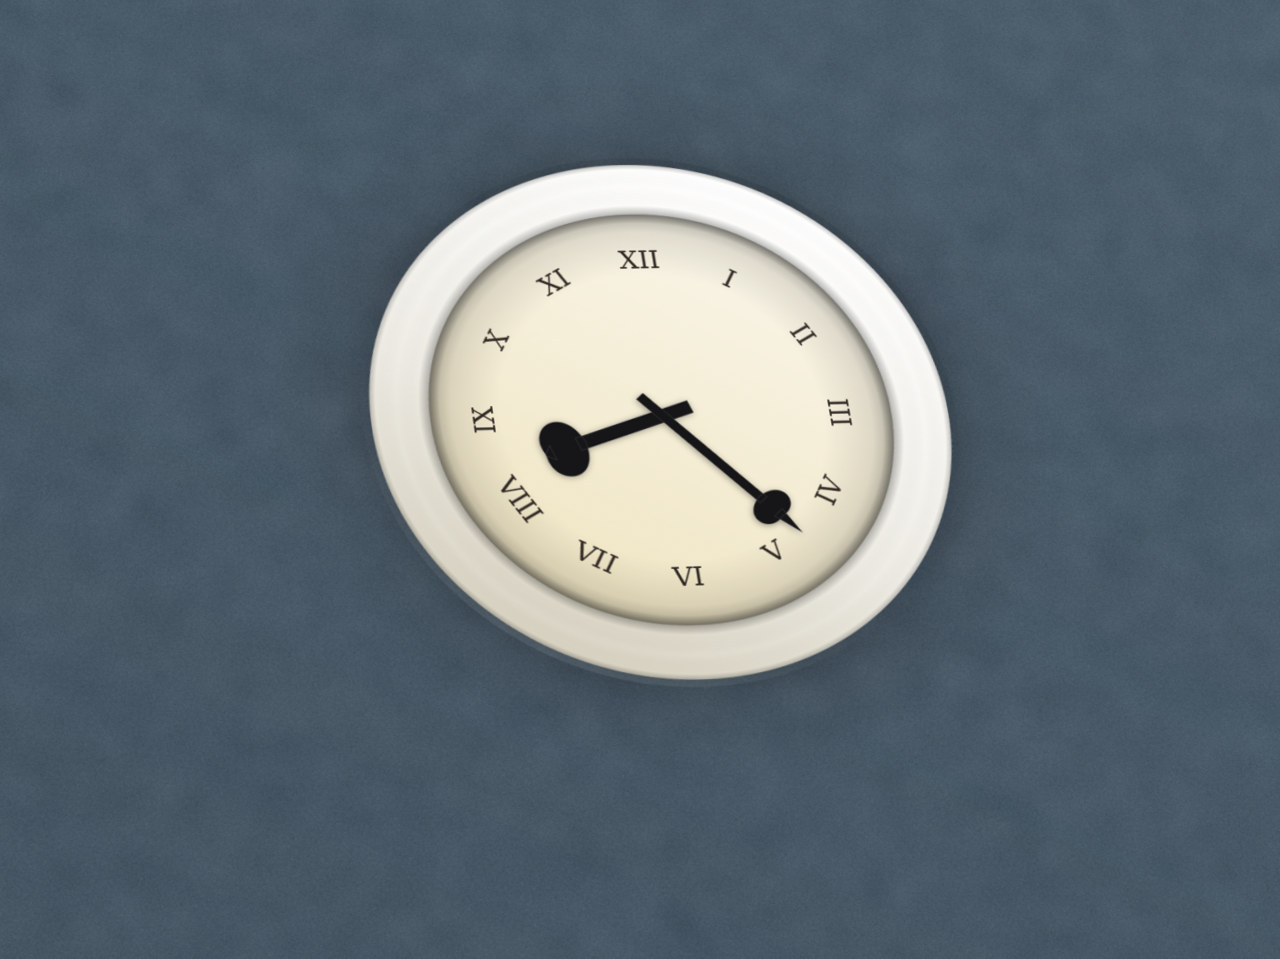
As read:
**8:23**
